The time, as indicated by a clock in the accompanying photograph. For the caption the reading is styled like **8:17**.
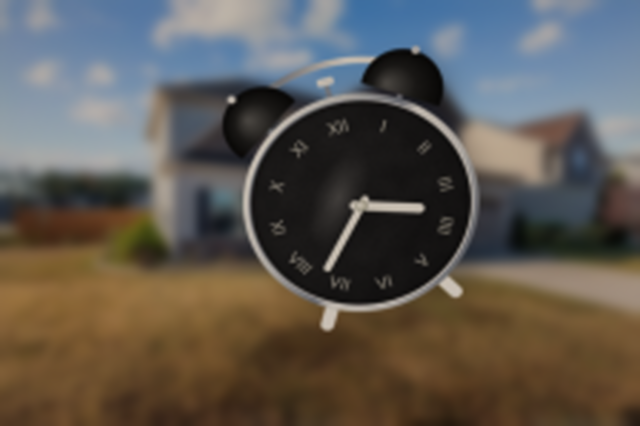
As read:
**3:37**
